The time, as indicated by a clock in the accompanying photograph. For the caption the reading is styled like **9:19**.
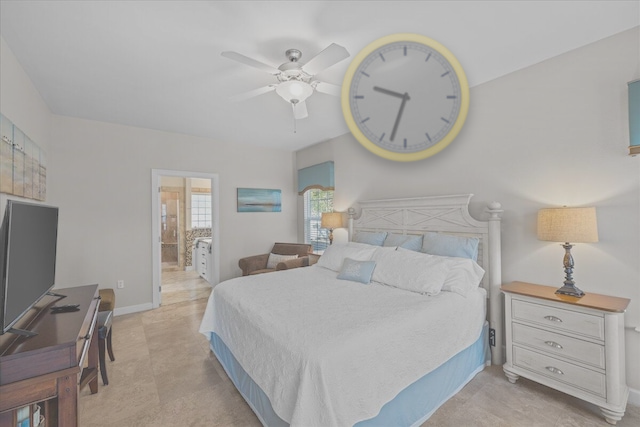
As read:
**9:33**
